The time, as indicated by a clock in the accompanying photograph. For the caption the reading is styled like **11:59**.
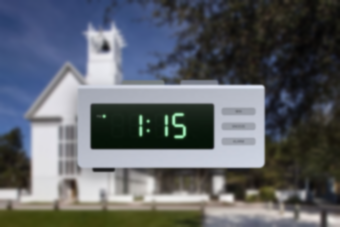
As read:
**1:15**
